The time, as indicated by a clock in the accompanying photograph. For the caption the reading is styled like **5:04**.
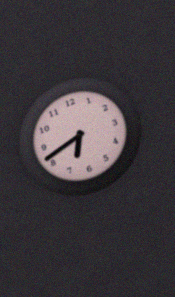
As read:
**6:42**
